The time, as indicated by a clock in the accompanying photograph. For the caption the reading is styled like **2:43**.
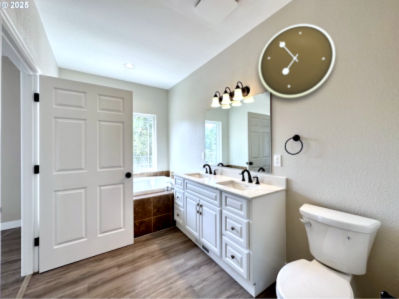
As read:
**6:52**
